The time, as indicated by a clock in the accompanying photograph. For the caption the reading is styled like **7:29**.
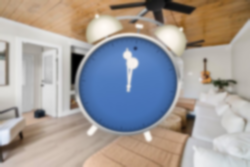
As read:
**11:58**
